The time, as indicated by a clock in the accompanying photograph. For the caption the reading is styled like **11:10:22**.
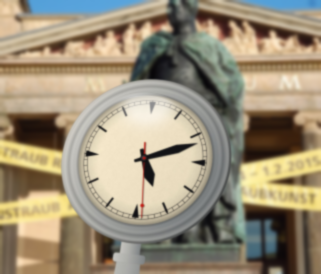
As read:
**5:11:29**
